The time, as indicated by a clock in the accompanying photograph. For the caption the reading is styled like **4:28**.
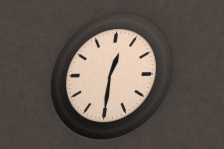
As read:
**12:30**
